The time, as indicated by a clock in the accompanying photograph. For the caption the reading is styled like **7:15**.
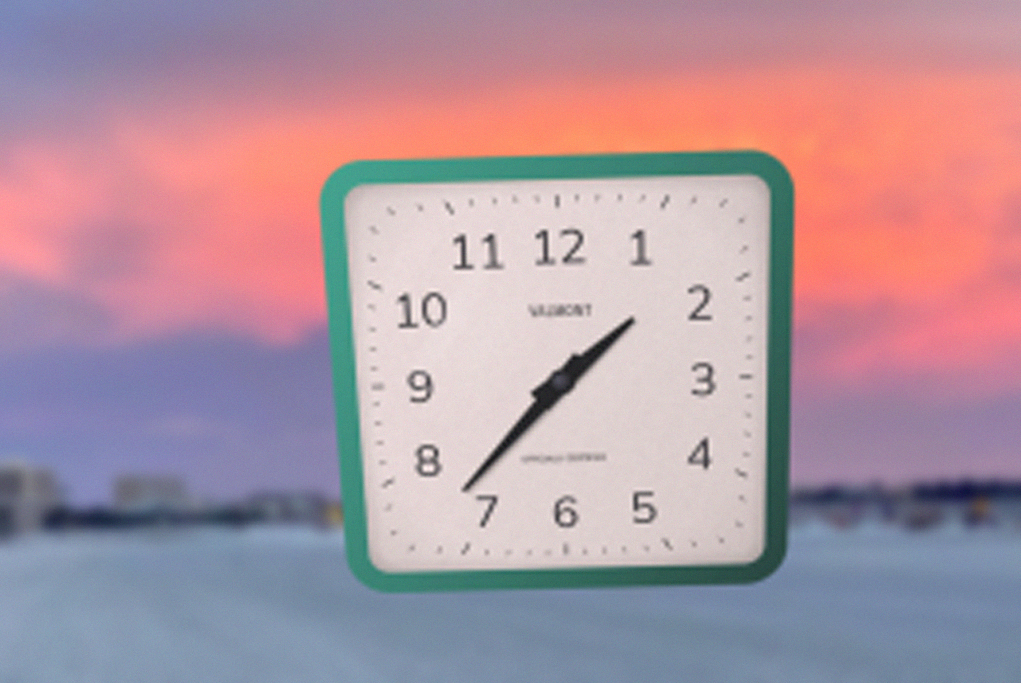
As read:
**1:37**
